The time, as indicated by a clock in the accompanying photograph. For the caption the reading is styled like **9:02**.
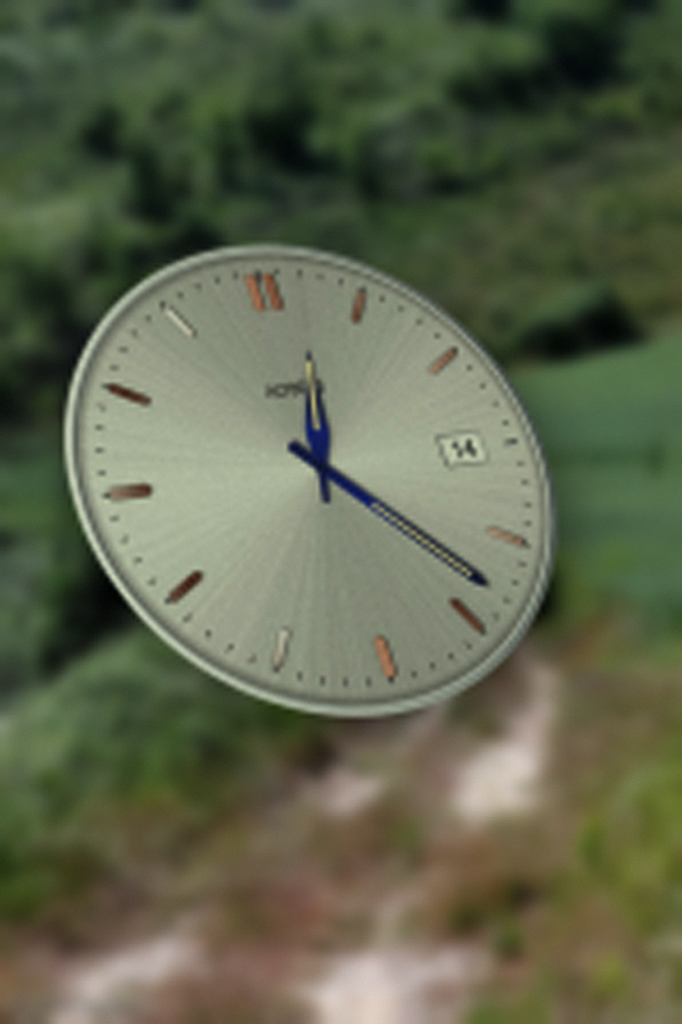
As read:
**12:23**
